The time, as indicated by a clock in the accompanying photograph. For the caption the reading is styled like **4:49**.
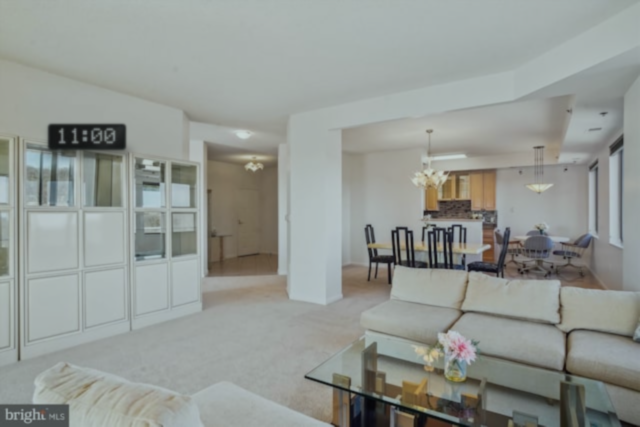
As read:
**11:00**
